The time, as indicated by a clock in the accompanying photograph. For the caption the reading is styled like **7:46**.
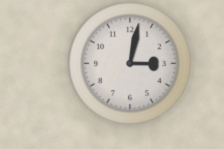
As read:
**3:02**
